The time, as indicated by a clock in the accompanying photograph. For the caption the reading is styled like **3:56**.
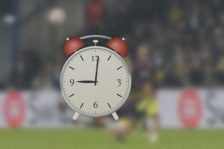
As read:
**9:01**
